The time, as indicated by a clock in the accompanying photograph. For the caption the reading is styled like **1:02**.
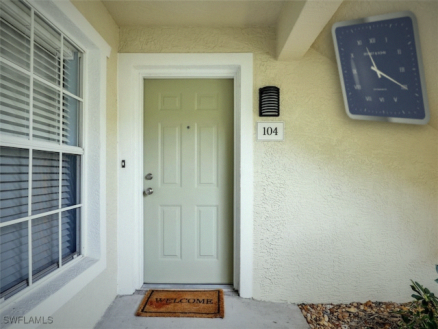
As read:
**11:20**
